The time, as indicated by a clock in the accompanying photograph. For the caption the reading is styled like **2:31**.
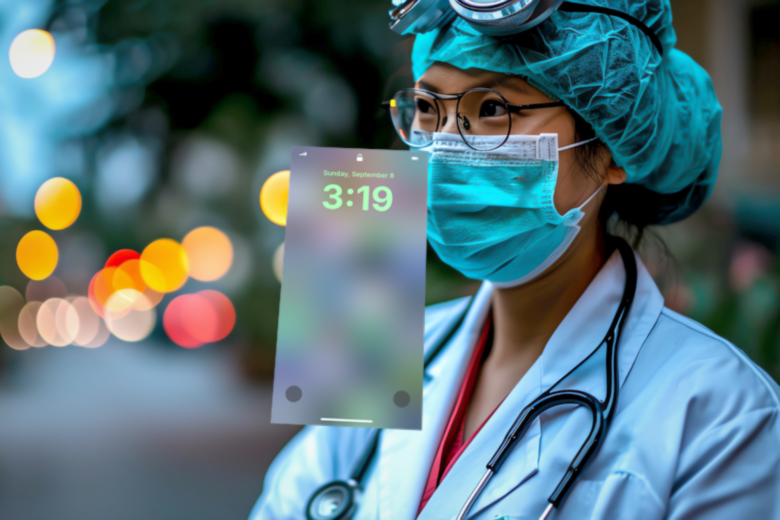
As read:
**3:19**
